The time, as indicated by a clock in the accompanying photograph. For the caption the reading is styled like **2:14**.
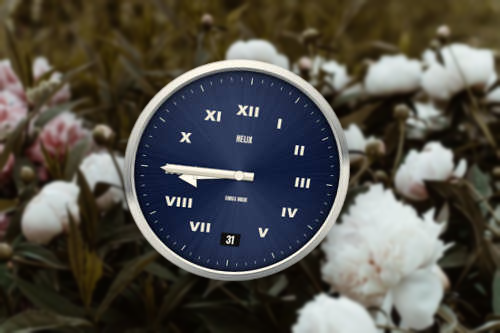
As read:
**8:45**
